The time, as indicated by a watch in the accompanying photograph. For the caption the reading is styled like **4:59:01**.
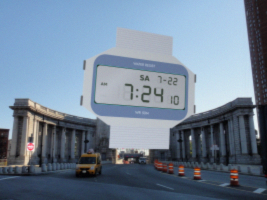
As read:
**7:24:10**
